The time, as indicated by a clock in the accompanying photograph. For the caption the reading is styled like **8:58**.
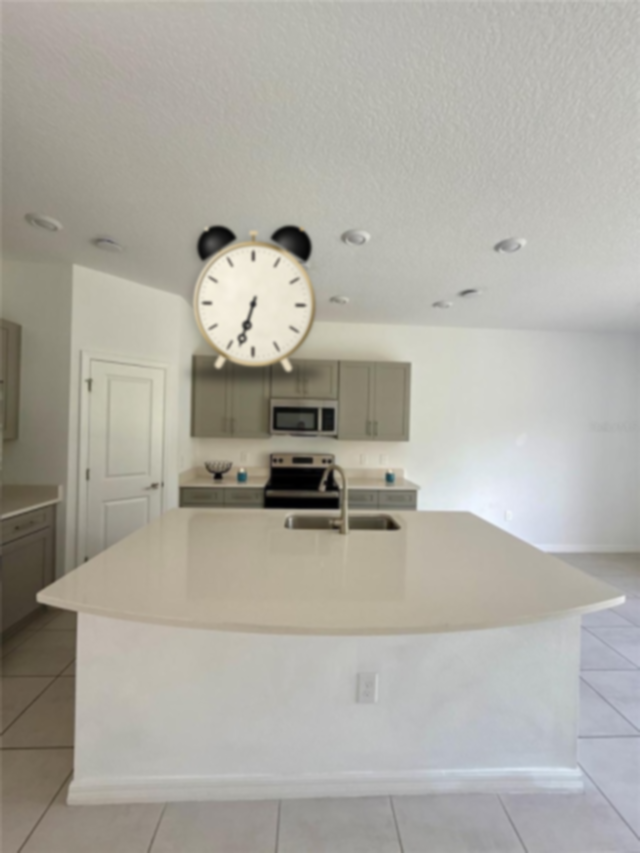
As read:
**6:33**
